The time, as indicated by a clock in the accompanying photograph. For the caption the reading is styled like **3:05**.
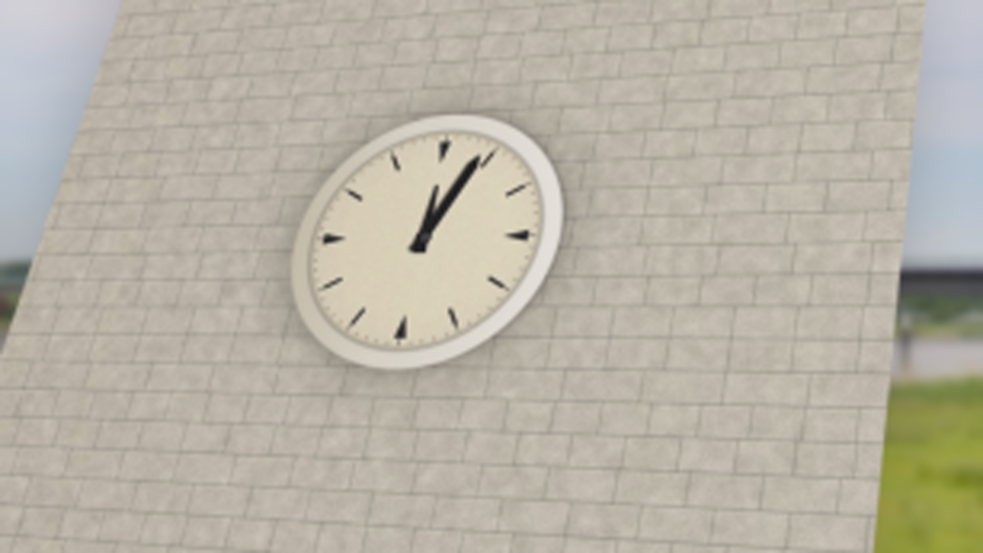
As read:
**12:04**
